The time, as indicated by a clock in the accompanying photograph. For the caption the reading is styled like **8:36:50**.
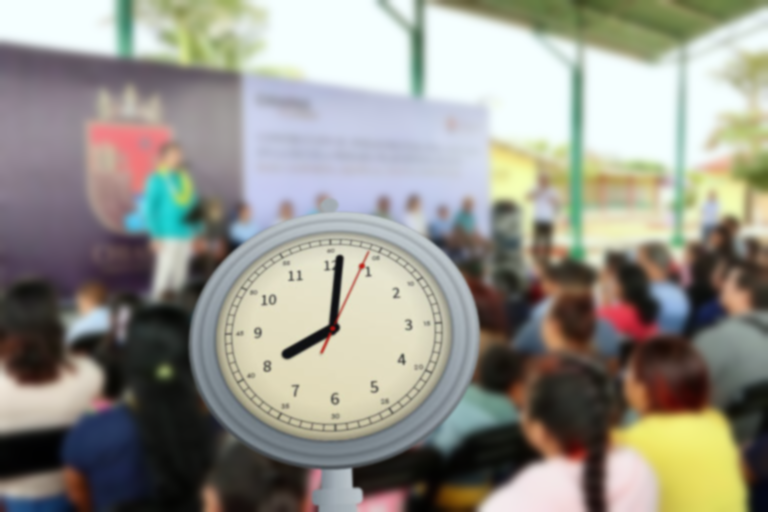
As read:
**8:01:04**
